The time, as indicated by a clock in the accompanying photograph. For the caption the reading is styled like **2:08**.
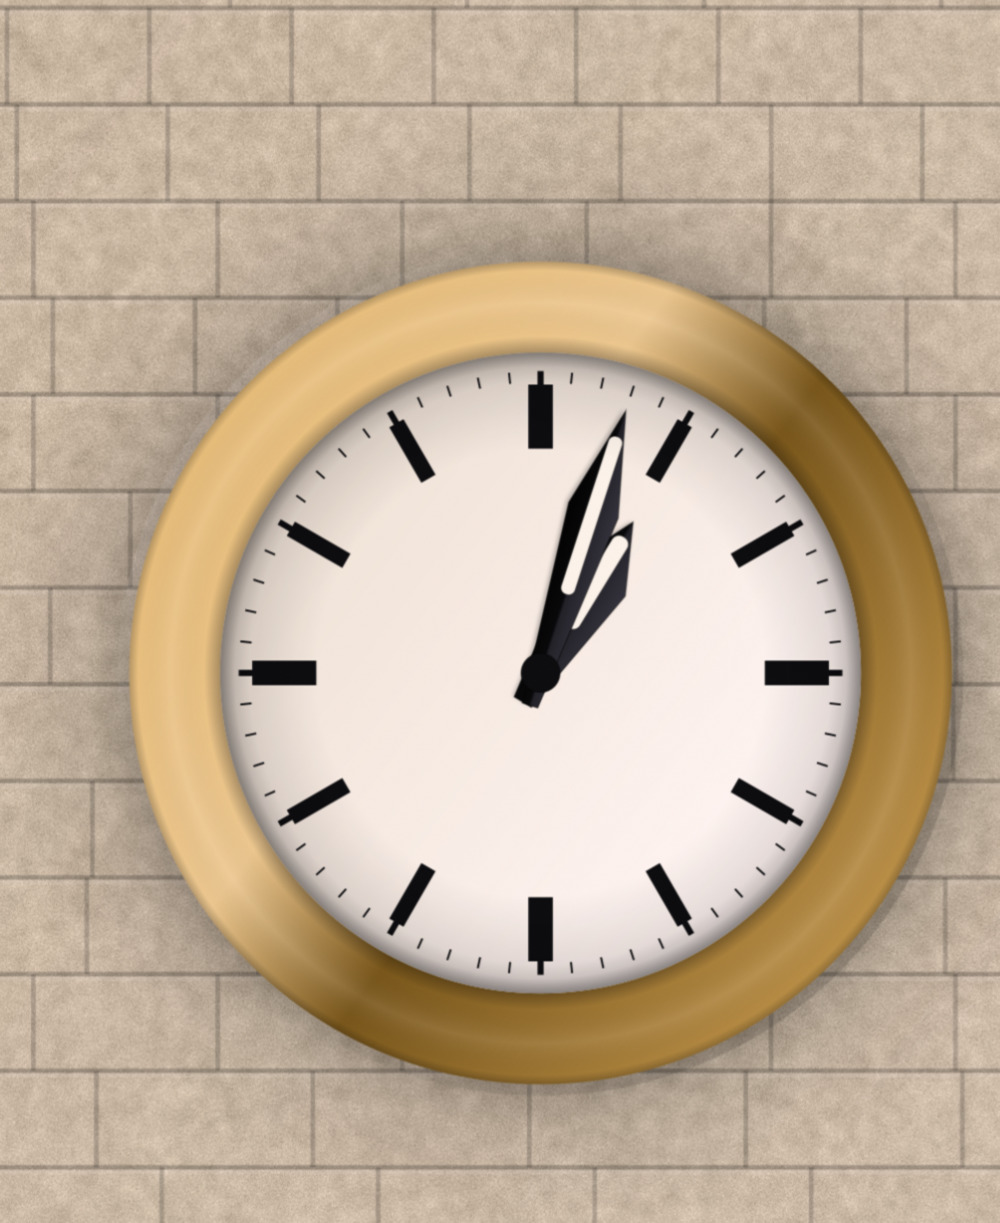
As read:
**1:03**
